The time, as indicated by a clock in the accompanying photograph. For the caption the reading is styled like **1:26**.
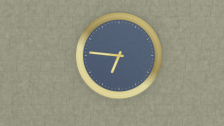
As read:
**6:46**
